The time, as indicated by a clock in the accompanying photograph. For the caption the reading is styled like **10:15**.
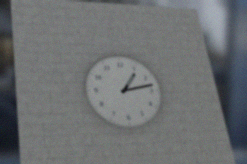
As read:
**1:13**
